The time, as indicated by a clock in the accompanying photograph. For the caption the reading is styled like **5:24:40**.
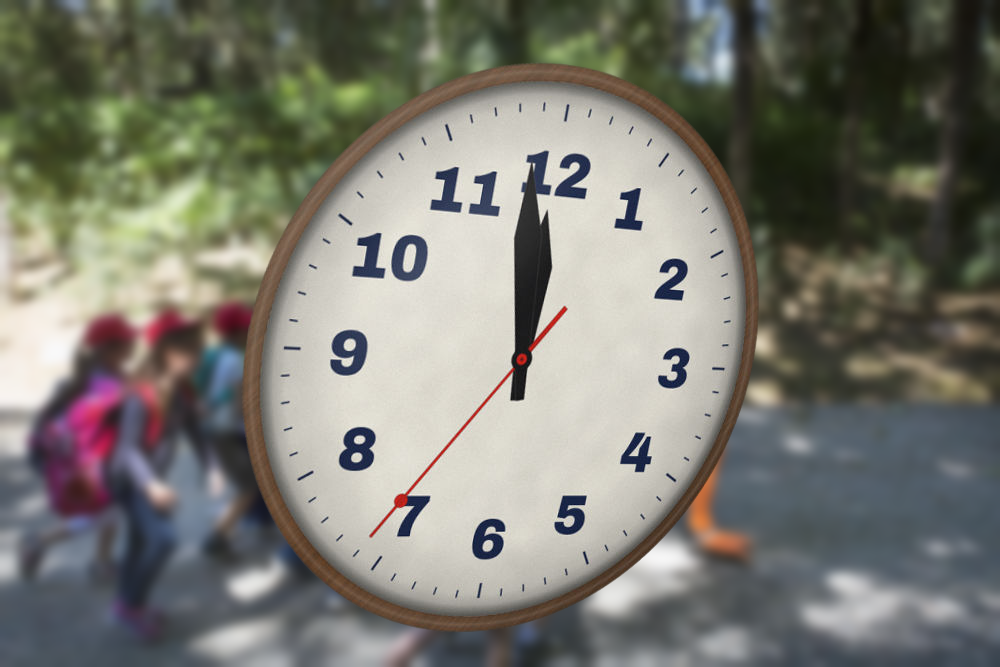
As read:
**11:58:36**
